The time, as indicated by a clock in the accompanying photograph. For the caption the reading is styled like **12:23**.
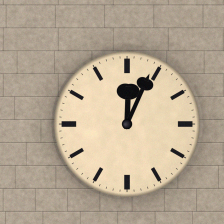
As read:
**12:04**
